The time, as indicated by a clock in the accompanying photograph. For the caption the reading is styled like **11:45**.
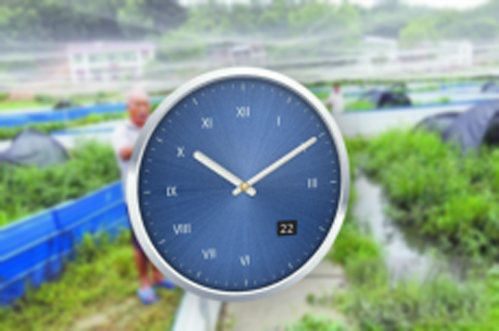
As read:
**10:10**
